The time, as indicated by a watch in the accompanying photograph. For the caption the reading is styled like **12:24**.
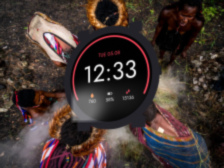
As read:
**12:33**
